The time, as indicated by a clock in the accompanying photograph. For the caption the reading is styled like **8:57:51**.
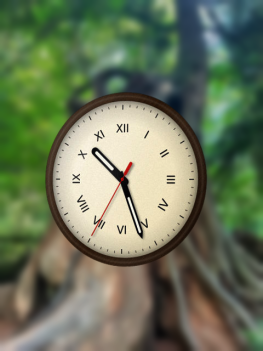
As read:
**10:26:35**
